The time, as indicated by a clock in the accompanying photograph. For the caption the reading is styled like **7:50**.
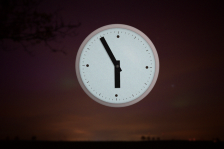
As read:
**5:55**
